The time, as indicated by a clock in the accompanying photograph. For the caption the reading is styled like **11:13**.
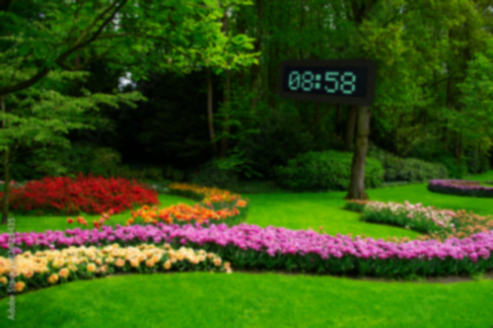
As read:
**8:58**
